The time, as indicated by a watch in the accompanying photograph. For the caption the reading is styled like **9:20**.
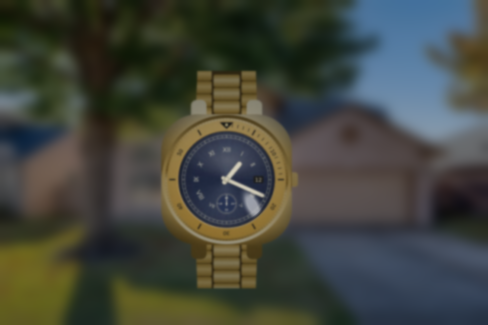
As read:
**1:19**
